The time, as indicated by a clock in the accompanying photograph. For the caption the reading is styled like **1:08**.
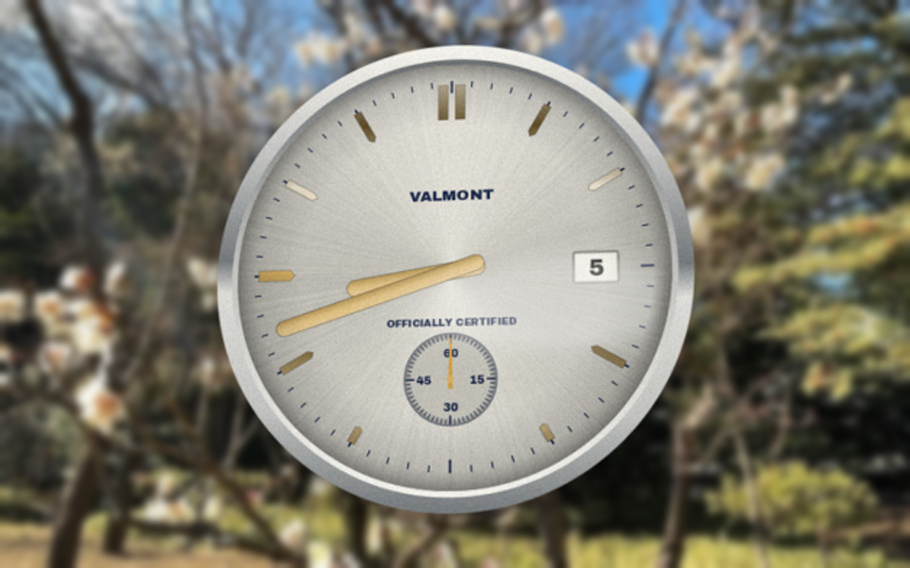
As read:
**8:42**
